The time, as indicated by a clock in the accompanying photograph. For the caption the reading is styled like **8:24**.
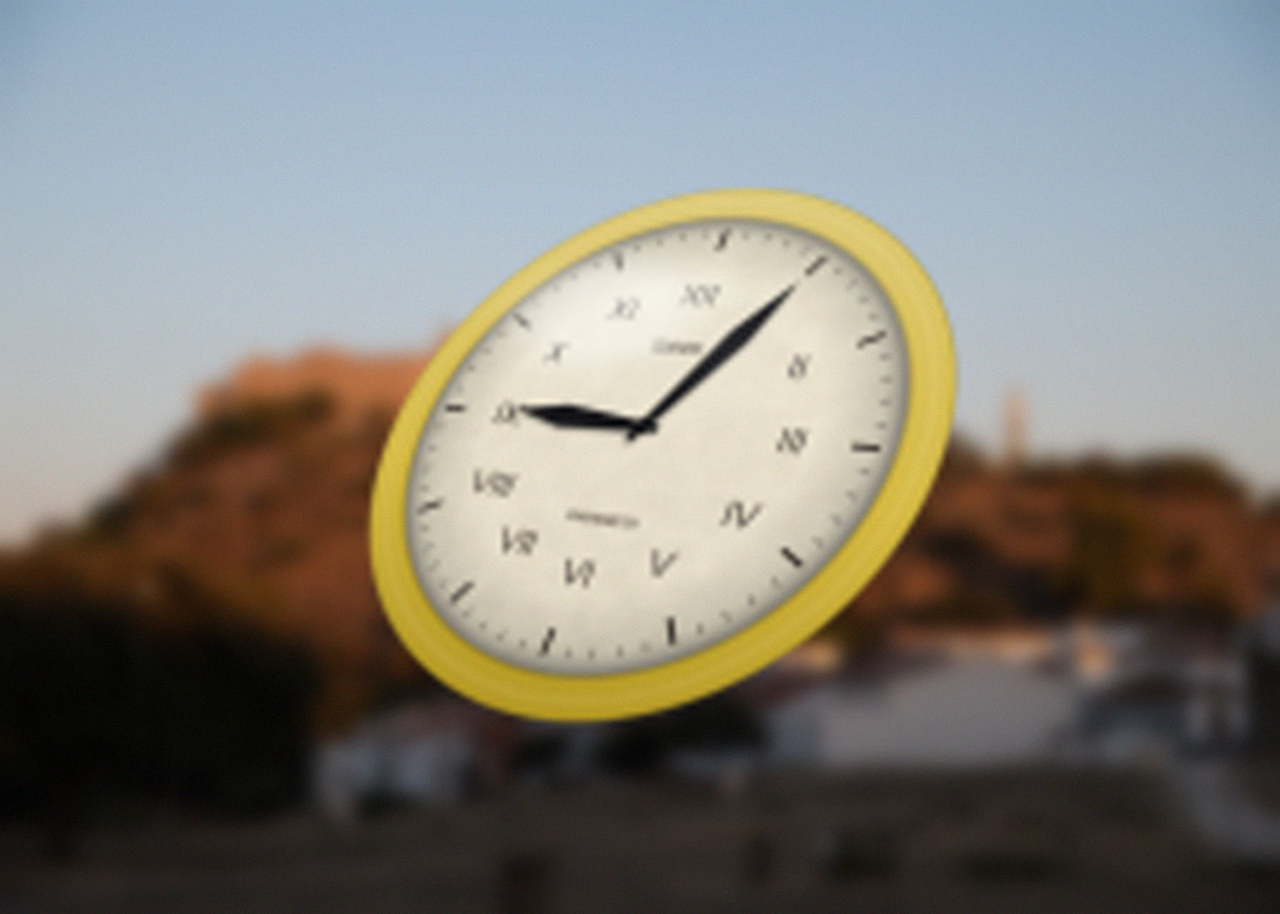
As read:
**9:05**
